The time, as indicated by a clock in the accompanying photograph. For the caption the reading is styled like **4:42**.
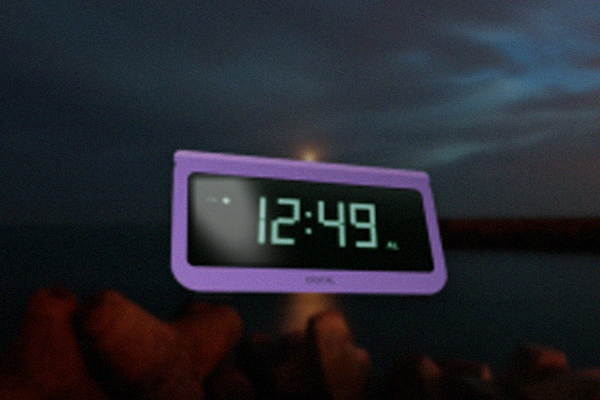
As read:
**12:49**
